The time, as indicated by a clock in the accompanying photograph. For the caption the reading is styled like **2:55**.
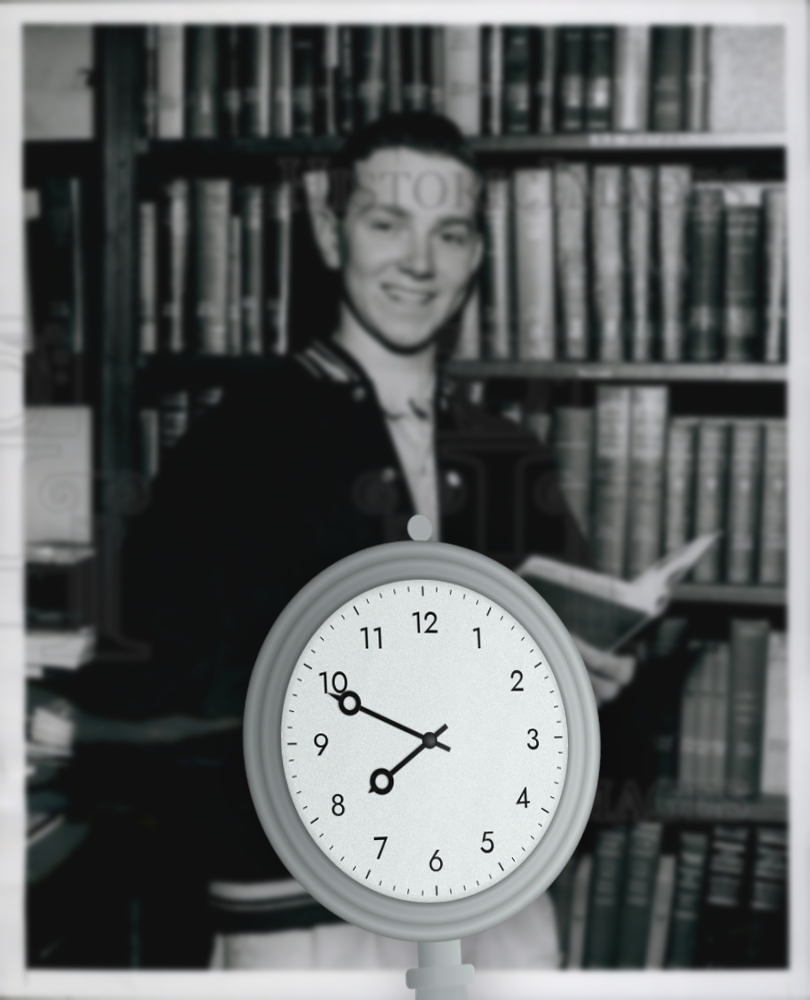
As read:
**7:49**
